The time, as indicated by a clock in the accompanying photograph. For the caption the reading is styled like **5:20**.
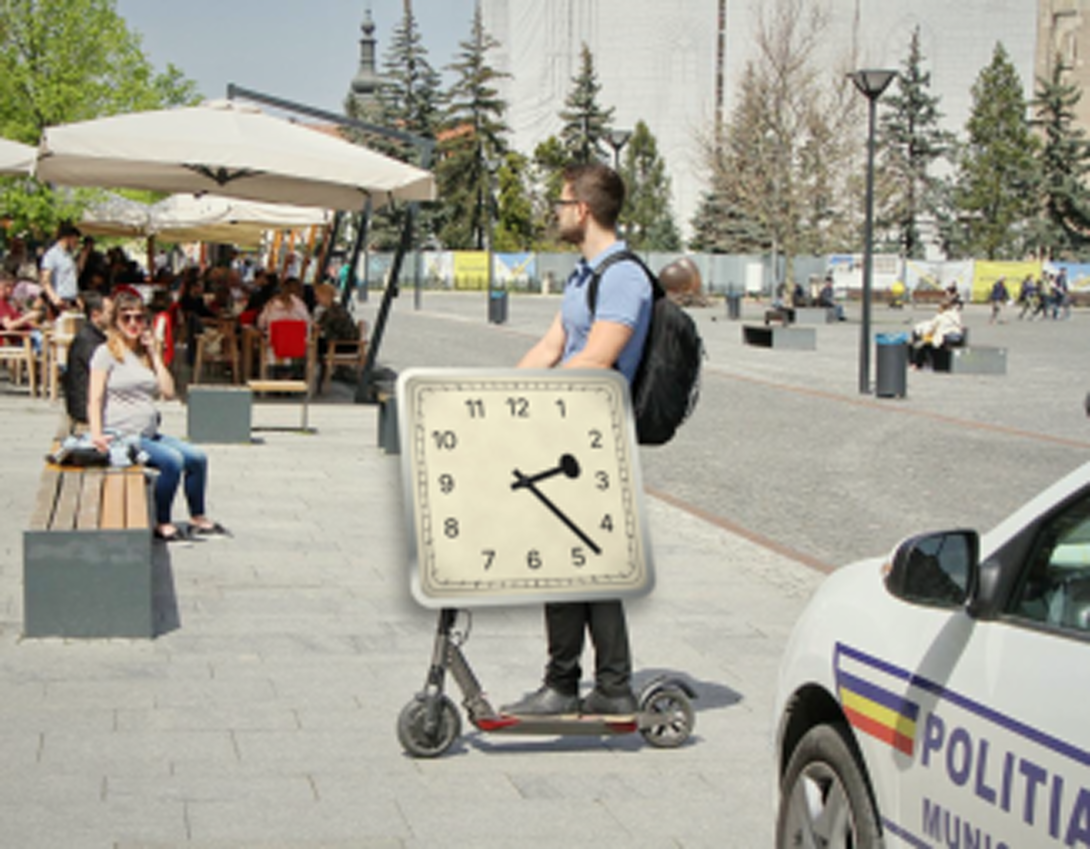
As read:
**2:23**
